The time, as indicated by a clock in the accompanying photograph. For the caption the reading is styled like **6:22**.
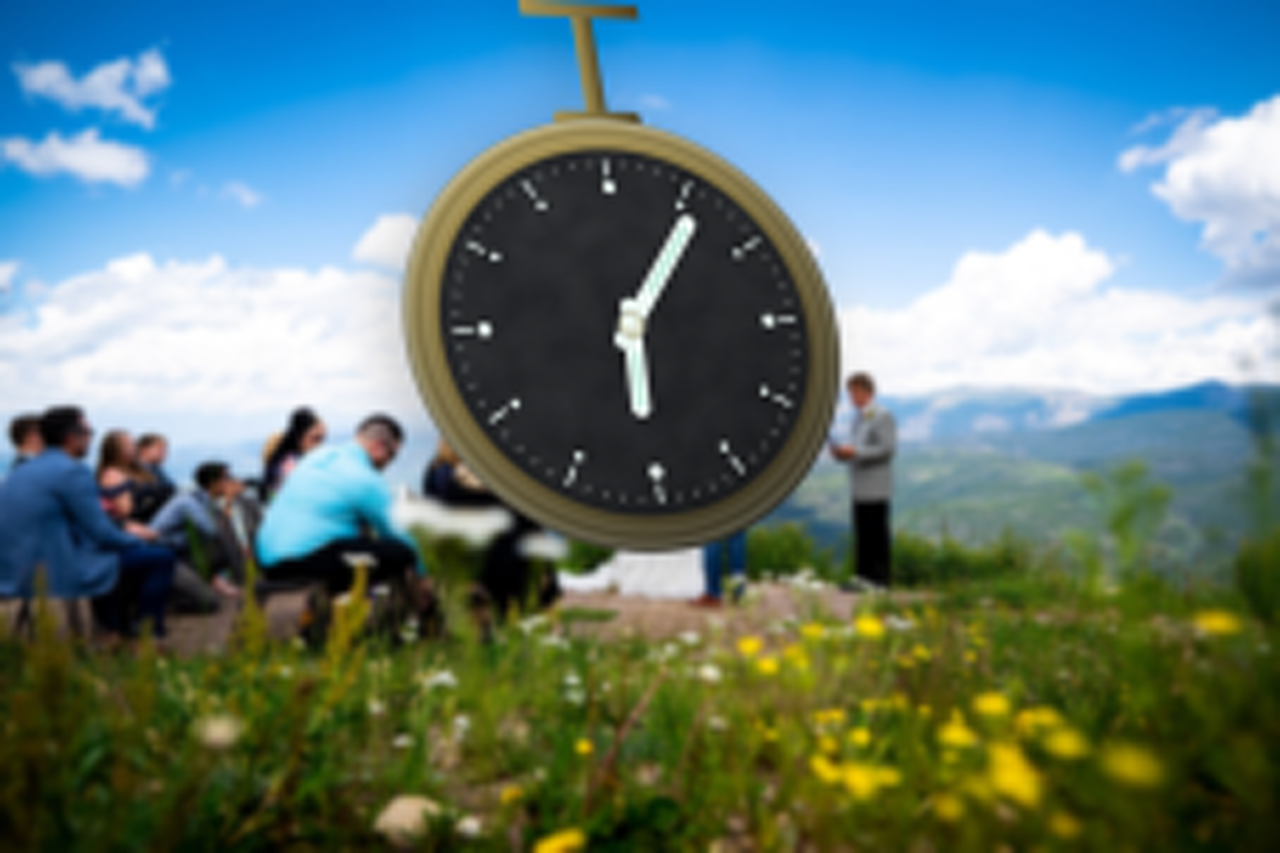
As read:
**6:06**
